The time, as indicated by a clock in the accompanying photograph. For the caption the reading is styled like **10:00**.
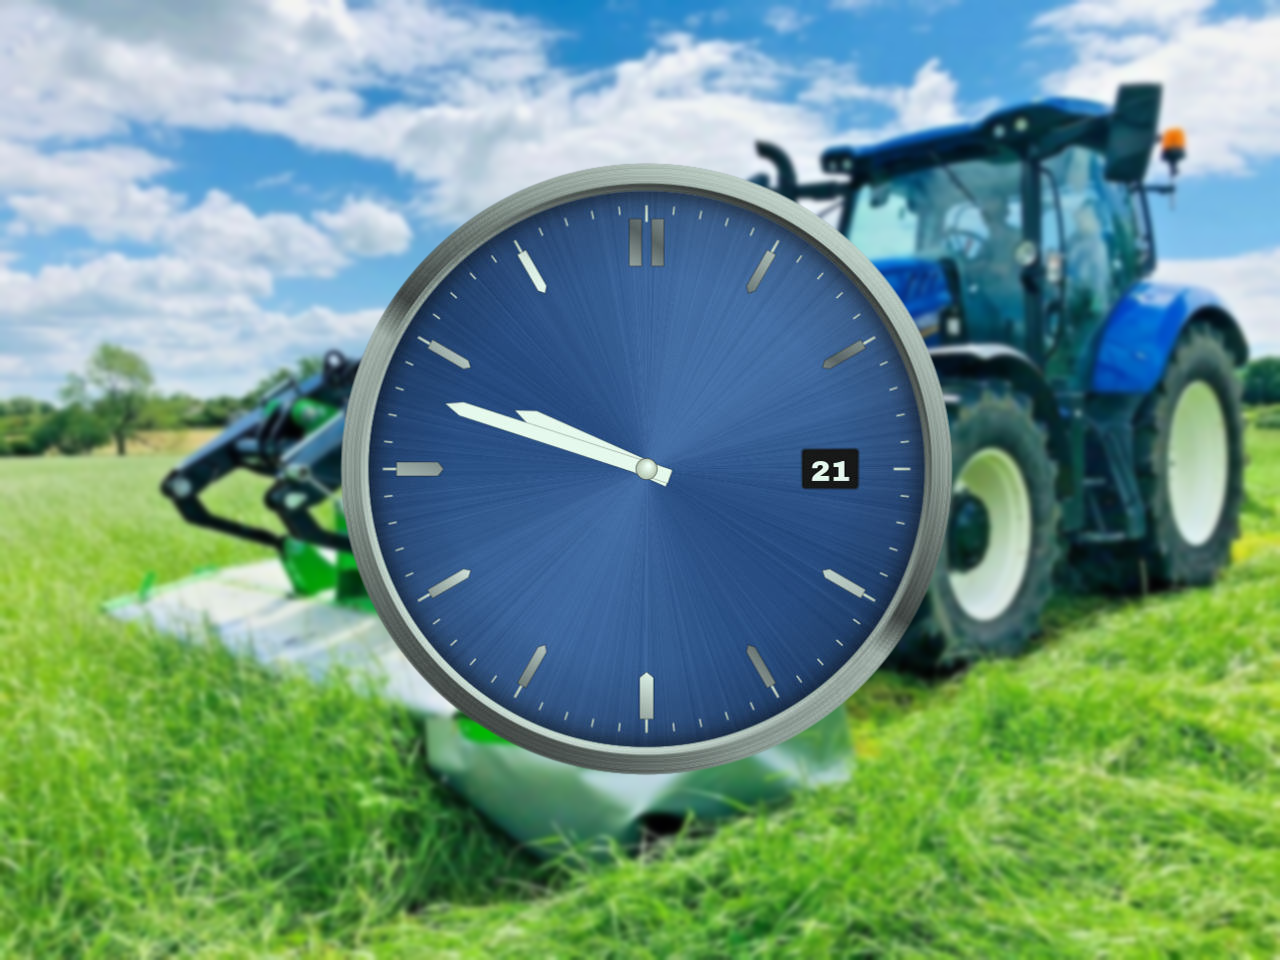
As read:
**9:48**
